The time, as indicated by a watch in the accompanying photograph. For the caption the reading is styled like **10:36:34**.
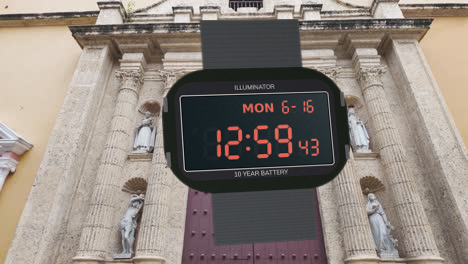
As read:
**12:59:43**
